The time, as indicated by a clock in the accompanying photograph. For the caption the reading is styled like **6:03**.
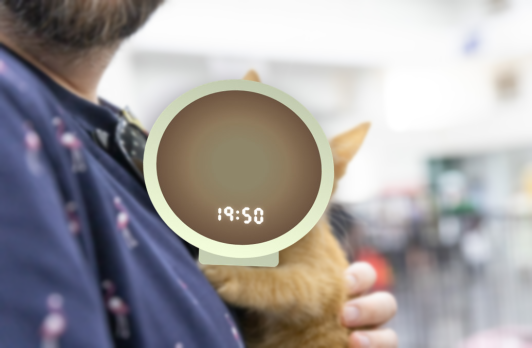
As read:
**19:50**
